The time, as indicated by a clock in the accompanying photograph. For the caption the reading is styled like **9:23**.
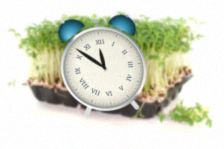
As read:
**11:52**
